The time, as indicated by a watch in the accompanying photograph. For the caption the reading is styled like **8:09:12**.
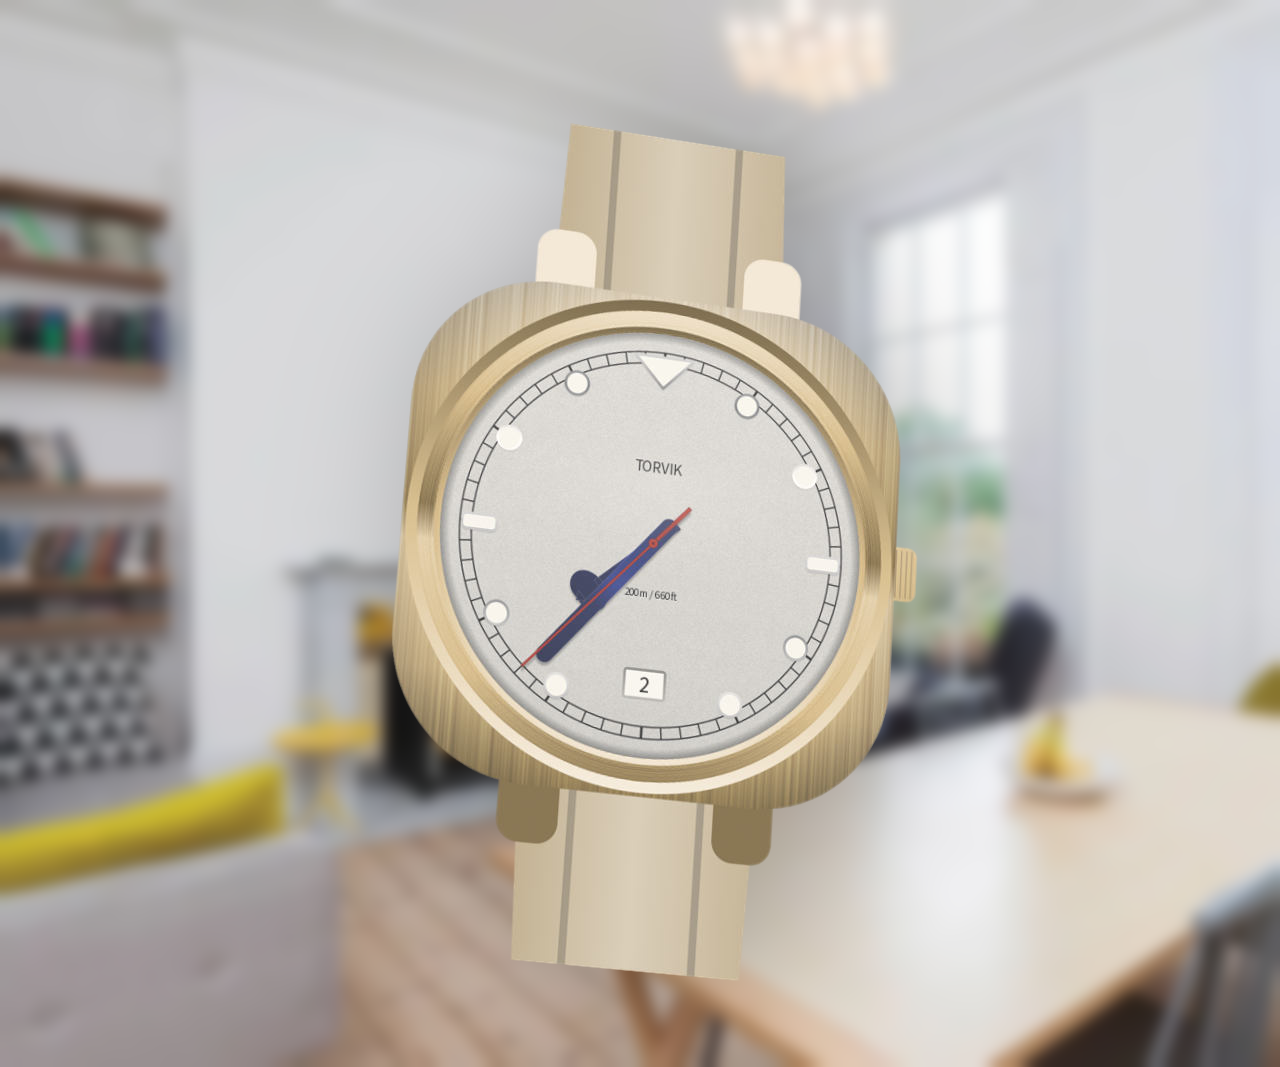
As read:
**7:36:37**
